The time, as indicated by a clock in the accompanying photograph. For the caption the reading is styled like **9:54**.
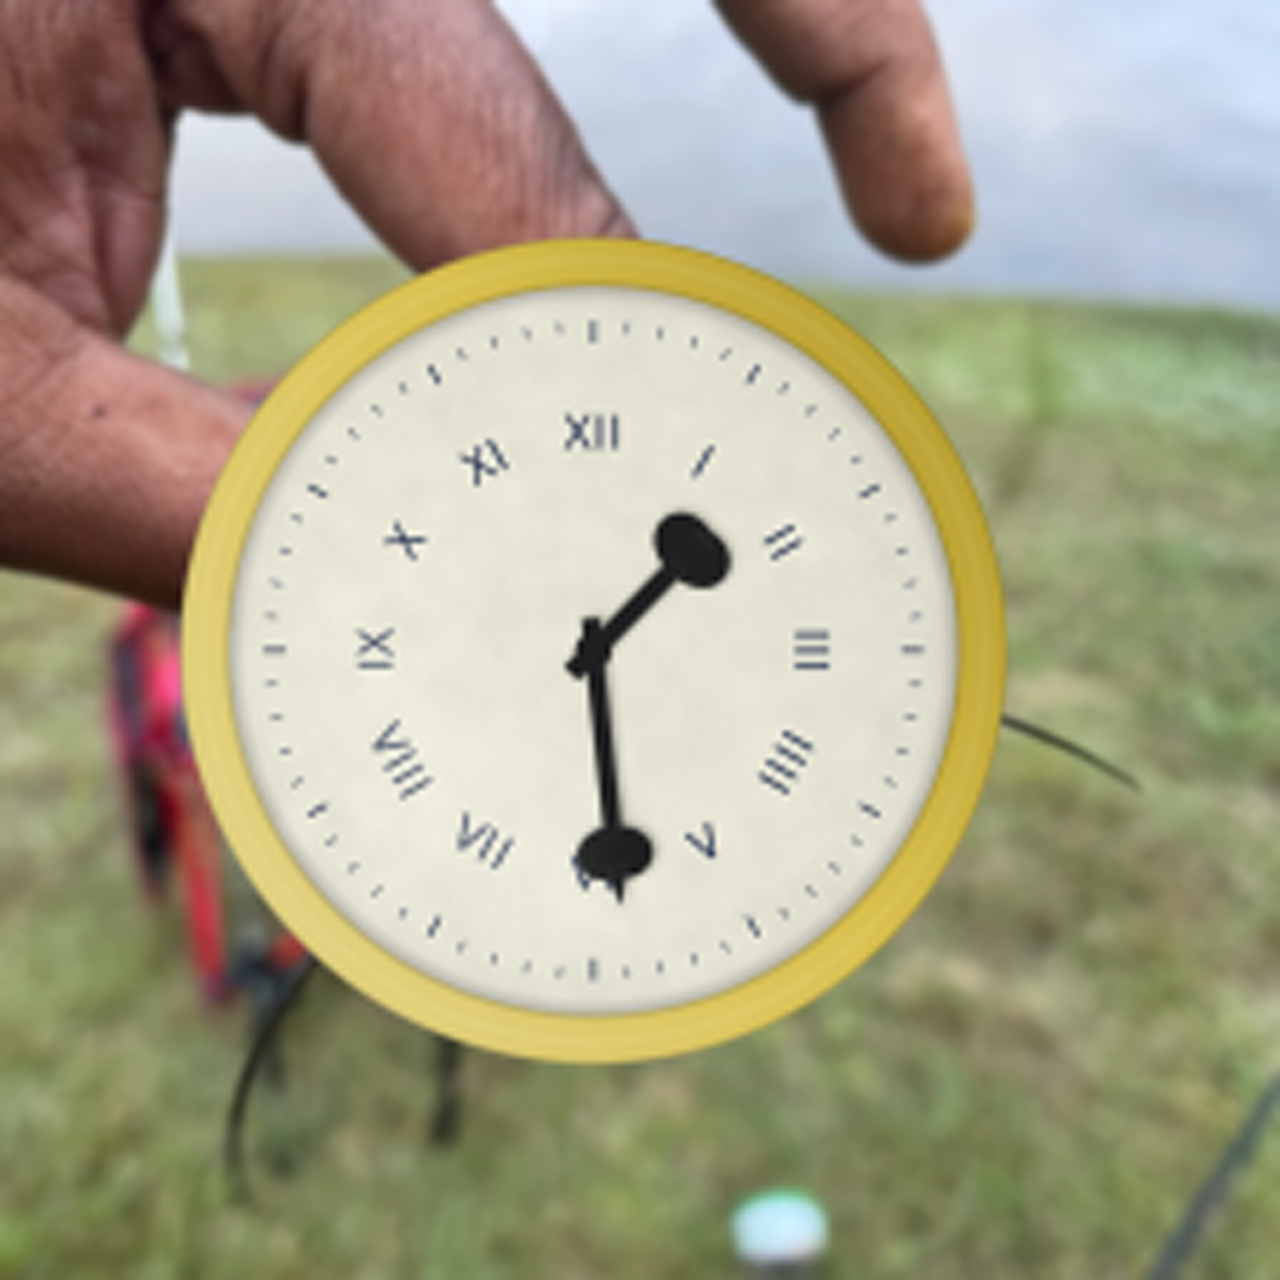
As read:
**1:29**
